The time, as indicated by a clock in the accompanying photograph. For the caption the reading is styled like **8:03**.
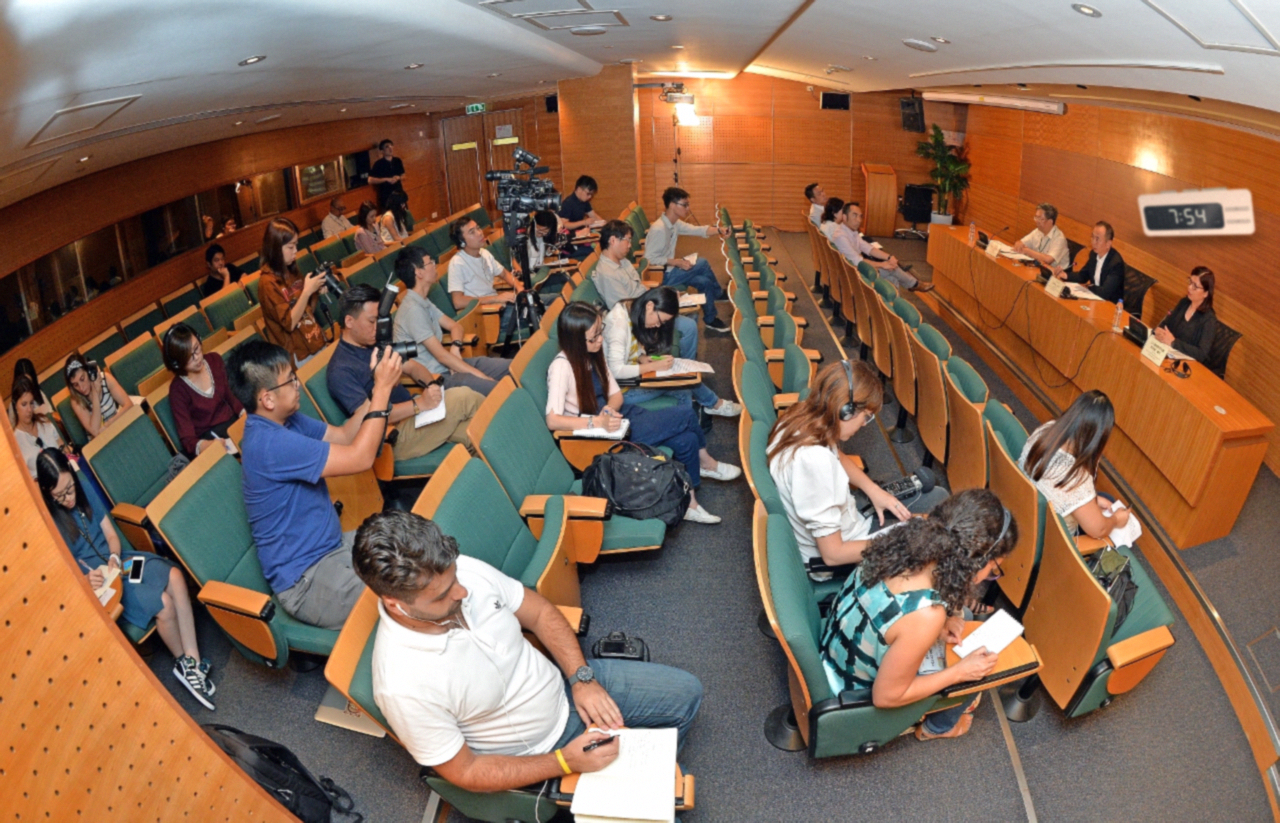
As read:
**7:54**
